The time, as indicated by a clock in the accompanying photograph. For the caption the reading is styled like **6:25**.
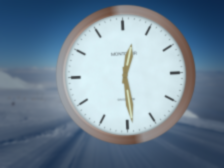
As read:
**12:29**
